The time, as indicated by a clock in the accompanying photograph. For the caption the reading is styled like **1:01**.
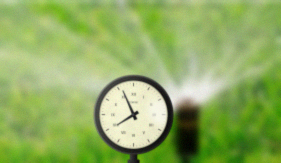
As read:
**7:56**
